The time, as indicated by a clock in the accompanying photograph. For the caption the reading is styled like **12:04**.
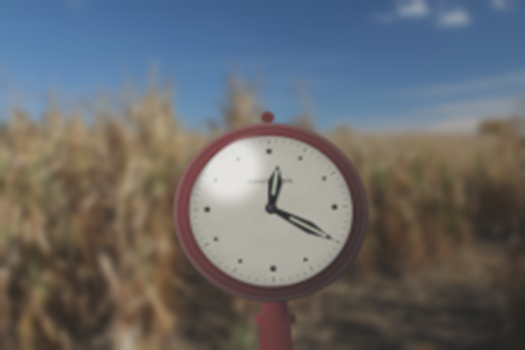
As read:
**12:20**
